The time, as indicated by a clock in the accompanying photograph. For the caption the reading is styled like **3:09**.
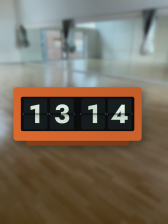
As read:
**13:14**
